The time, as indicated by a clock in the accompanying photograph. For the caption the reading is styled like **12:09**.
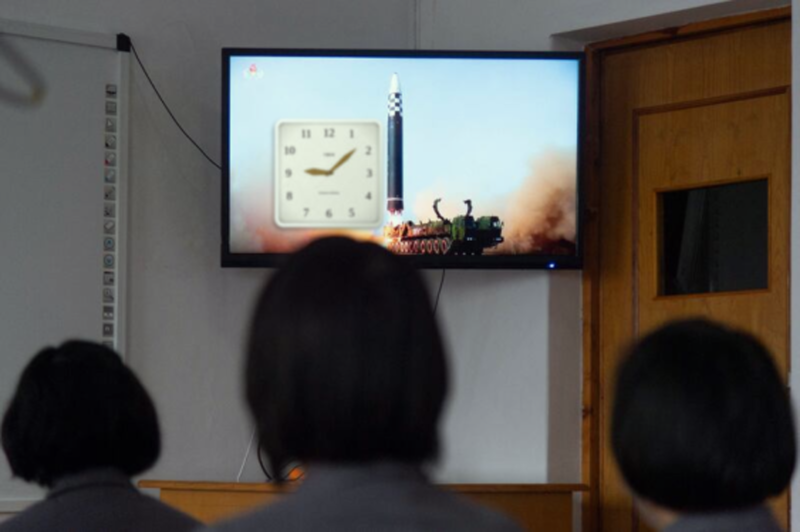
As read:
**9:08**
